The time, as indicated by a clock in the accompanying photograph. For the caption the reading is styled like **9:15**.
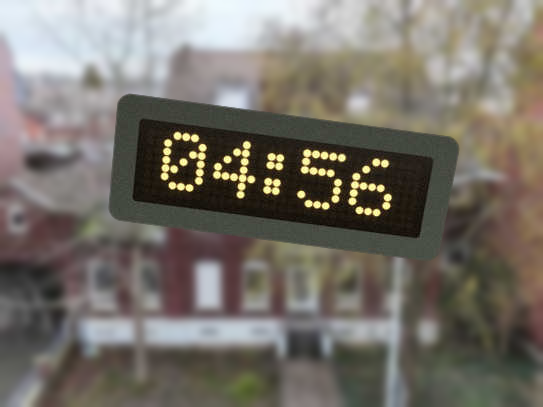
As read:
**4:56**
